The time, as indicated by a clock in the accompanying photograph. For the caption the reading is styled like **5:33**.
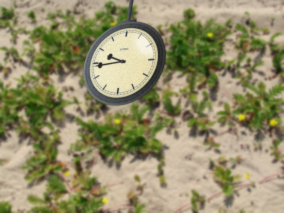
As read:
**9:44**
